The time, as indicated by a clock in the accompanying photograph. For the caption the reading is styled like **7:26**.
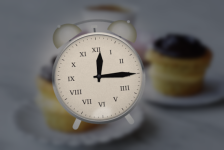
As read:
**12:15**
